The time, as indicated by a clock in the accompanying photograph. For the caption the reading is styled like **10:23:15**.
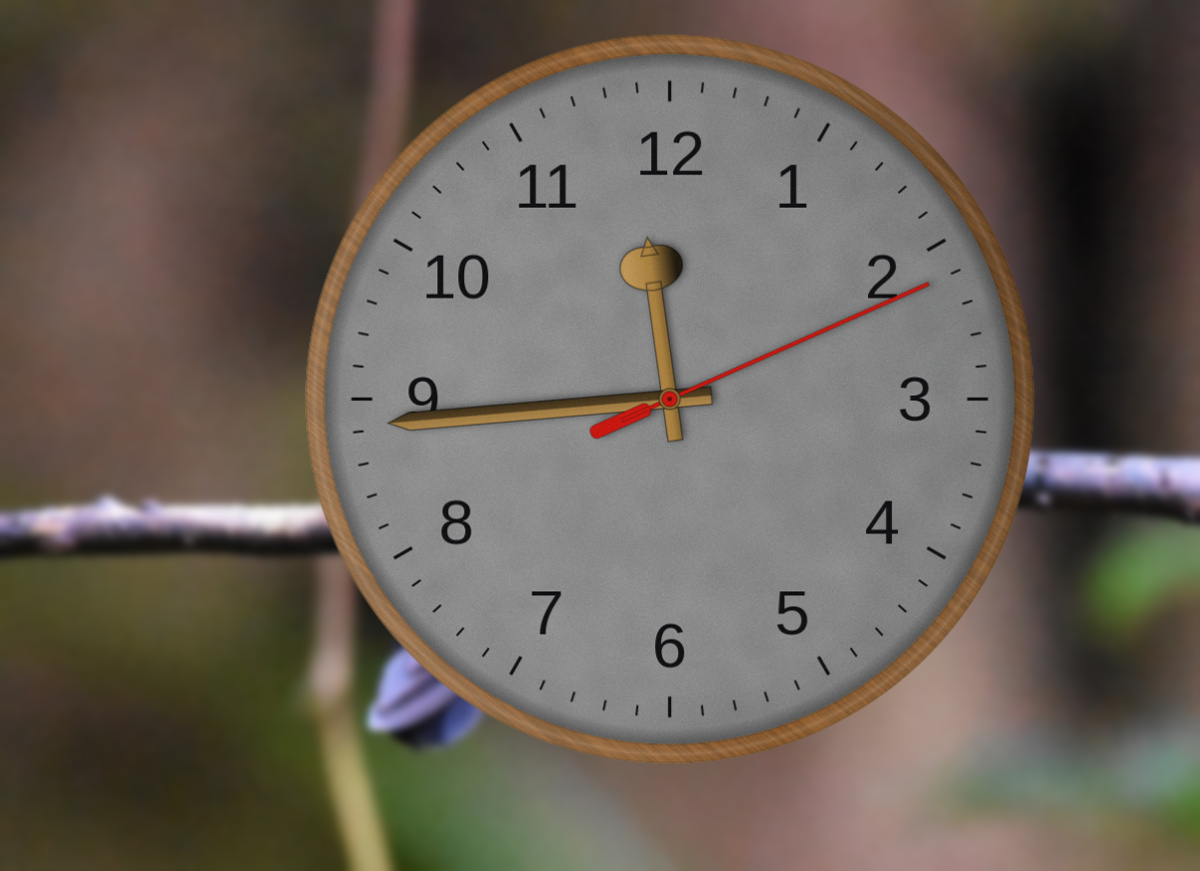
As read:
**11:44:11**
